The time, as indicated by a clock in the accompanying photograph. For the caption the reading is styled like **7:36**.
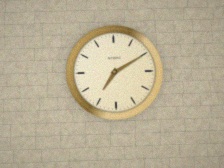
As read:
**7:10**
